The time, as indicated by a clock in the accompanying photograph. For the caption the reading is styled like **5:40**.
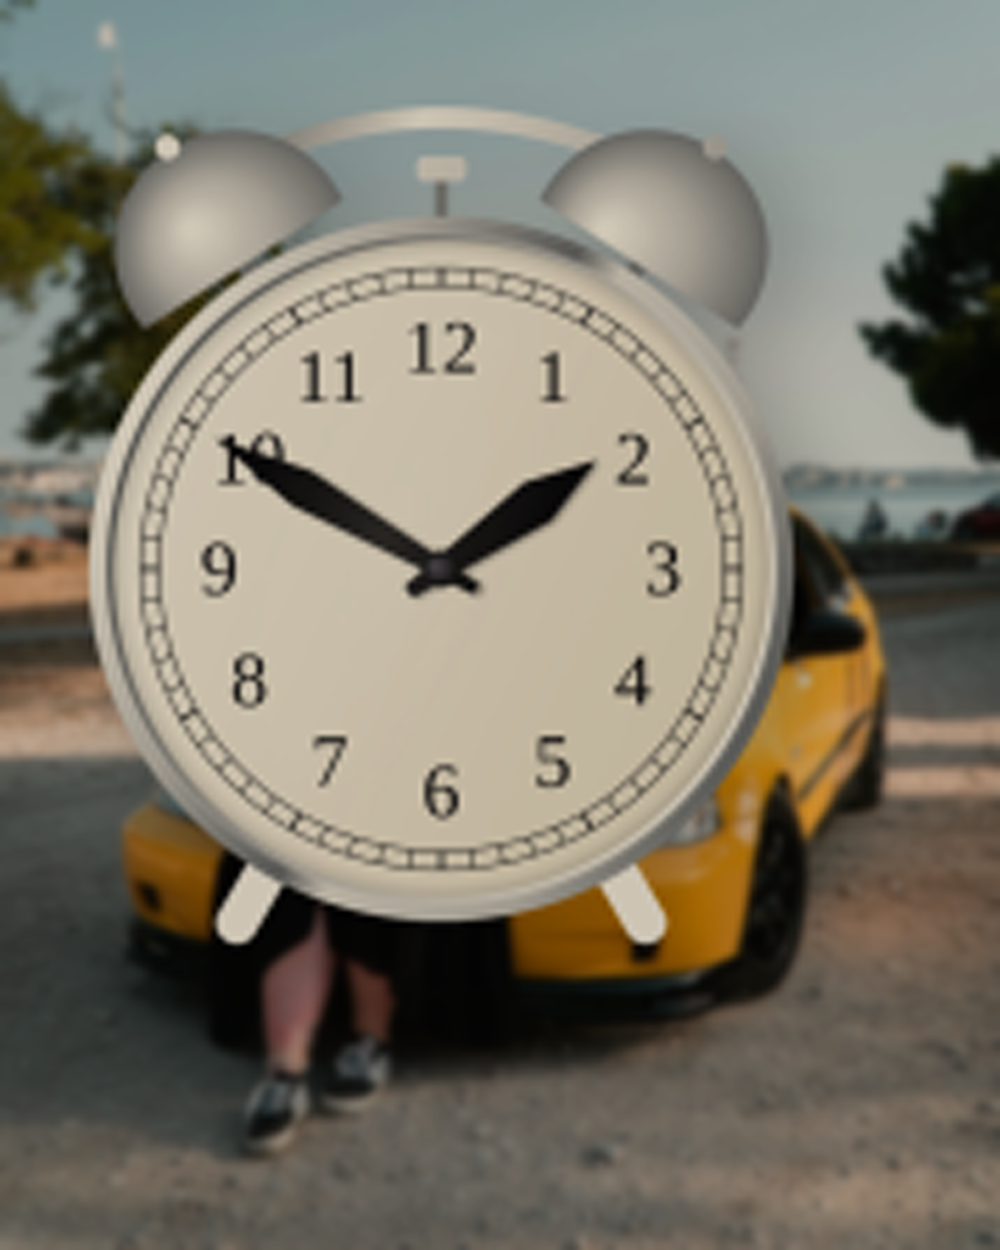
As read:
**1:50**
